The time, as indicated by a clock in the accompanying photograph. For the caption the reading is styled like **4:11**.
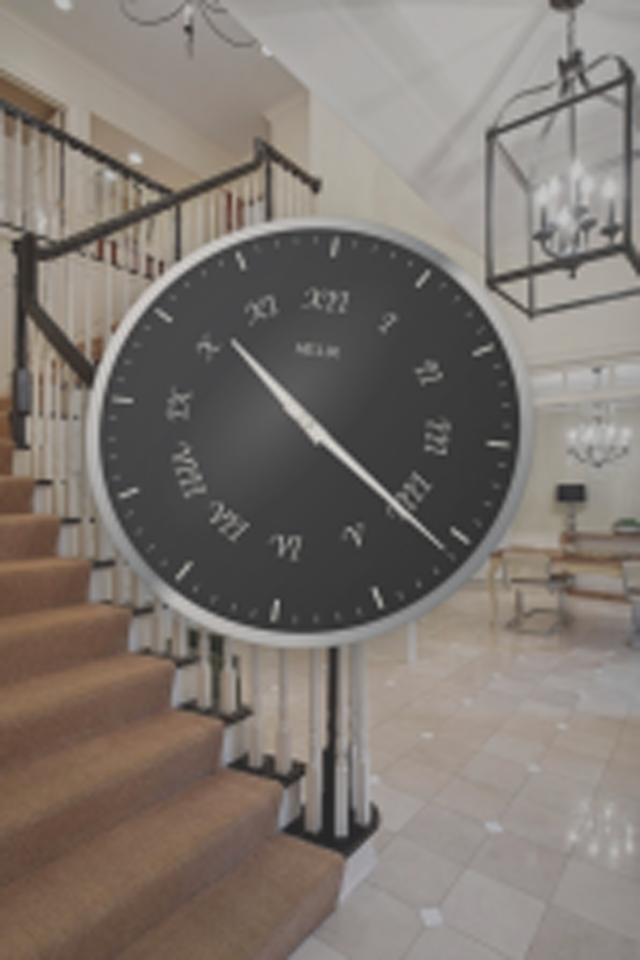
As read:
**10:21**
